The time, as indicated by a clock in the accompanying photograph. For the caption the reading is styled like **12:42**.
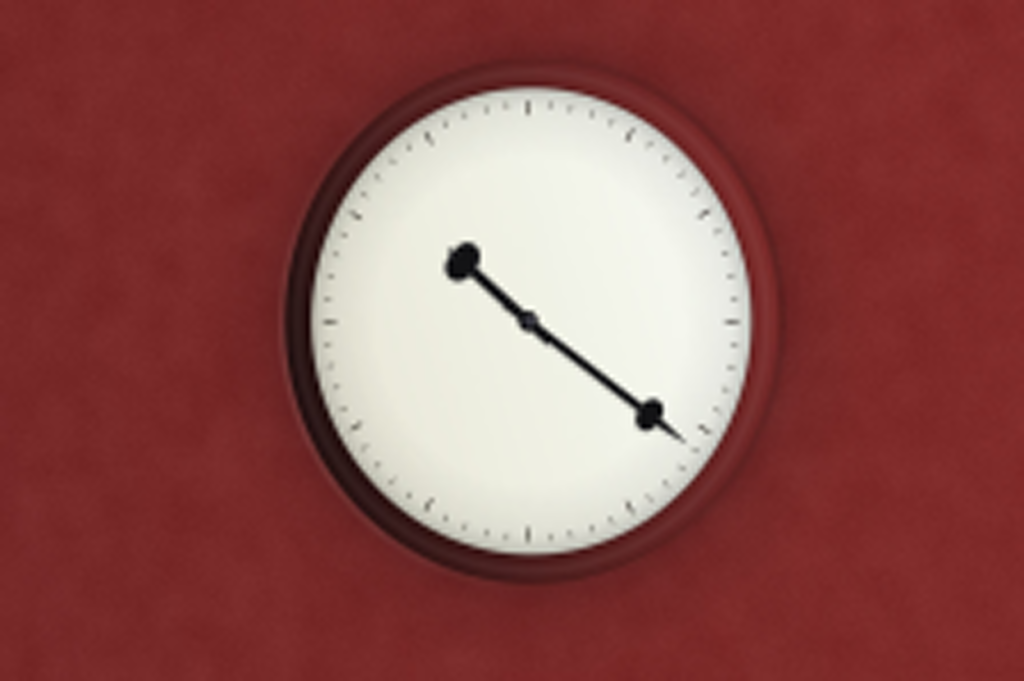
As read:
**10:21**
